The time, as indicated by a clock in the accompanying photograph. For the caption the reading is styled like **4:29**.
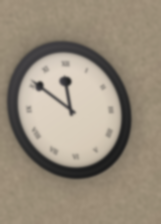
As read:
**11:51**
